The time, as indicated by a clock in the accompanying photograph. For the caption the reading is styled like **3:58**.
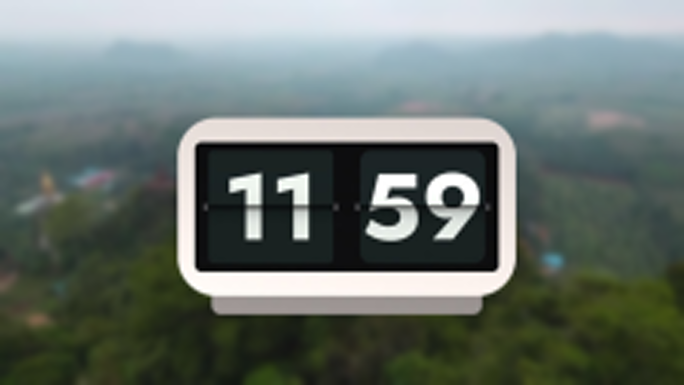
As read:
**11:59**
